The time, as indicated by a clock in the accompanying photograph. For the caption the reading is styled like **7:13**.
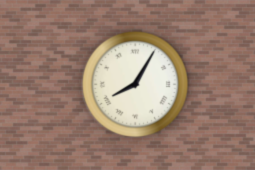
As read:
**8:05**
